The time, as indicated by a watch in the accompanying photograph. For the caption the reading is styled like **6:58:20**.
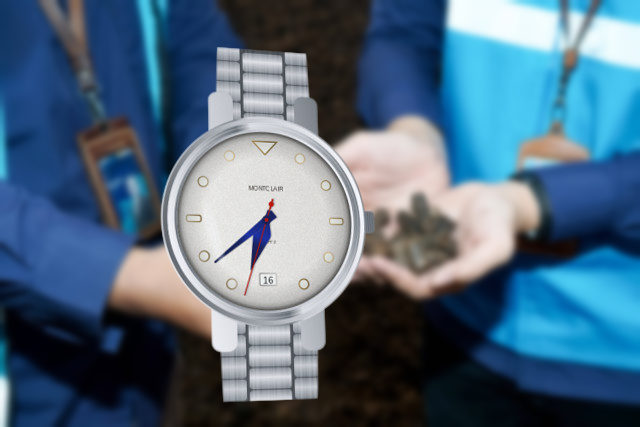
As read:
**6:38:33**
